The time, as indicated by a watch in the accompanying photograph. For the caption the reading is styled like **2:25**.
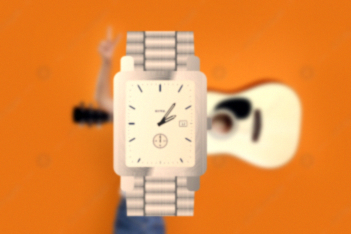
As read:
**2:06**
